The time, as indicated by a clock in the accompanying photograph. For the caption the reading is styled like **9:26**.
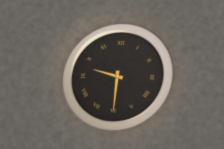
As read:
**9:30**
